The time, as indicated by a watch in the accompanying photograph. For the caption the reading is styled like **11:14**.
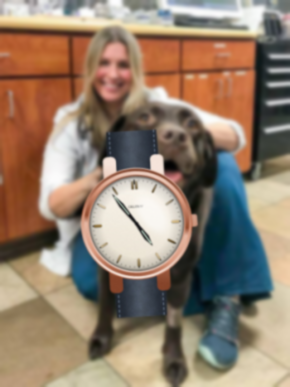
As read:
**4:54**
